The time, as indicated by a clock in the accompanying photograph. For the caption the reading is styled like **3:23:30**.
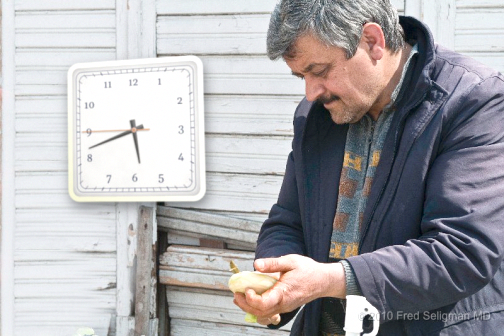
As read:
**5:41:45**
